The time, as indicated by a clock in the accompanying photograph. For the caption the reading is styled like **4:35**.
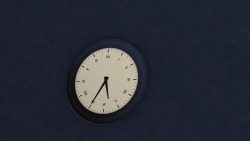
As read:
**5:35**
